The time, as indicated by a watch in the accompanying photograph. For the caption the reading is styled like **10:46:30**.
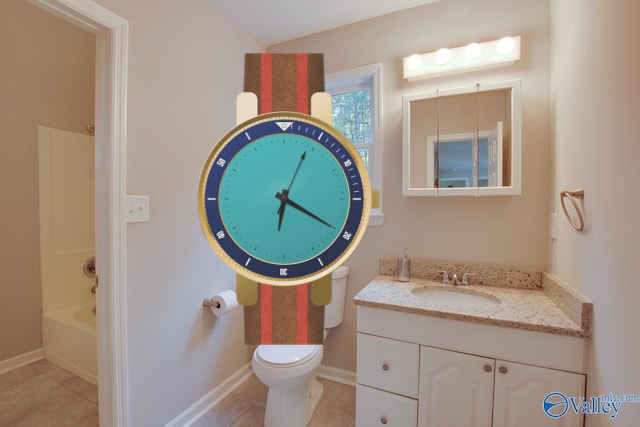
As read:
**6:20:04**
